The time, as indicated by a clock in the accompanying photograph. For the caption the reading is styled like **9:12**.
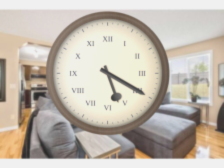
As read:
**5:20**
